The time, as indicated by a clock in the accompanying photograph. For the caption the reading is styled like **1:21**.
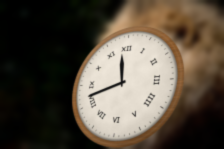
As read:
**11:42**
